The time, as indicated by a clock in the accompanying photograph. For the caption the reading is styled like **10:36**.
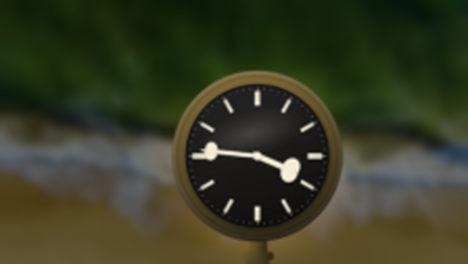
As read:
**3:46**
